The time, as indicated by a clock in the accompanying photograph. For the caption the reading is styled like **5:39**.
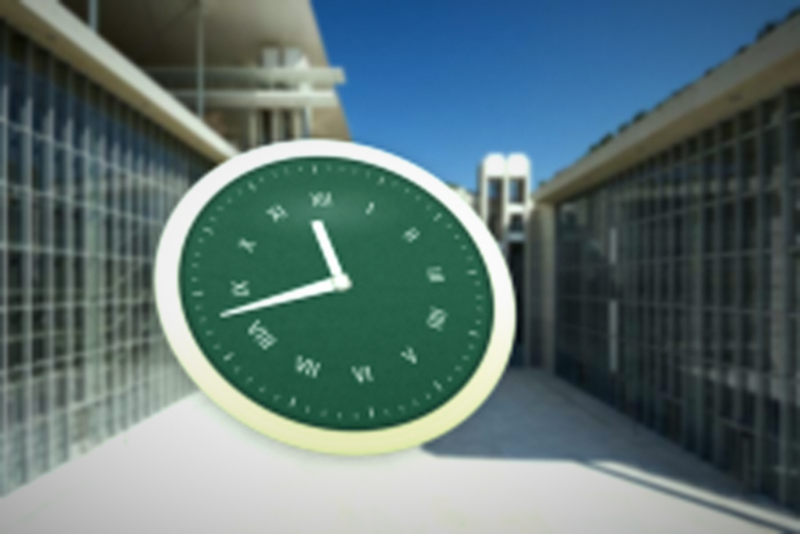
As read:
**11:43**
